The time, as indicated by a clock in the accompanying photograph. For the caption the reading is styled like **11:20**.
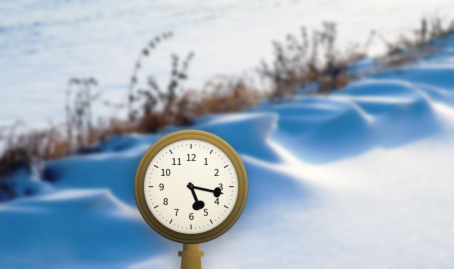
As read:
**5:17**
